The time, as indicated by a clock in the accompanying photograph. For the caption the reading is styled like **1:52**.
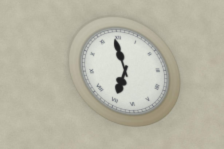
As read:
**6:59**
